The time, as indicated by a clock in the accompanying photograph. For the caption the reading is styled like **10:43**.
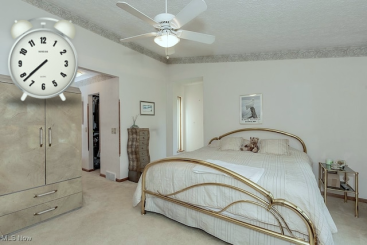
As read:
**7:38**
